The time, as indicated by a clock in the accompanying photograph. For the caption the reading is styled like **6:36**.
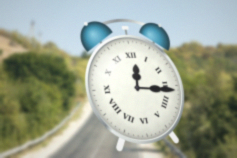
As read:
**12:16**
